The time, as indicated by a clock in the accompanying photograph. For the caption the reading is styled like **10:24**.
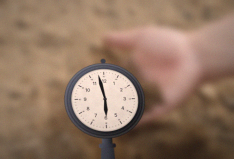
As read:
**5:58**
